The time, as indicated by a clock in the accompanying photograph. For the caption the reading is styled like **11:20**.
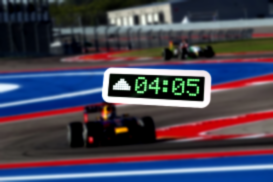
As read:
**4:05**
